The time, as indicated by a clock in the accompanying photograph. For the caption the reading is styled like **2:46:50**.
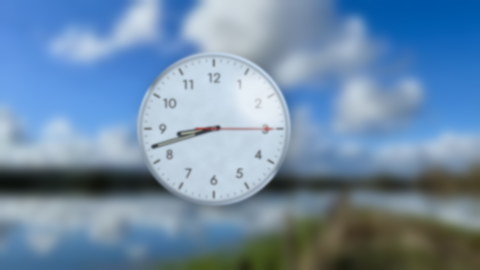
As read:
**8:42:15**
